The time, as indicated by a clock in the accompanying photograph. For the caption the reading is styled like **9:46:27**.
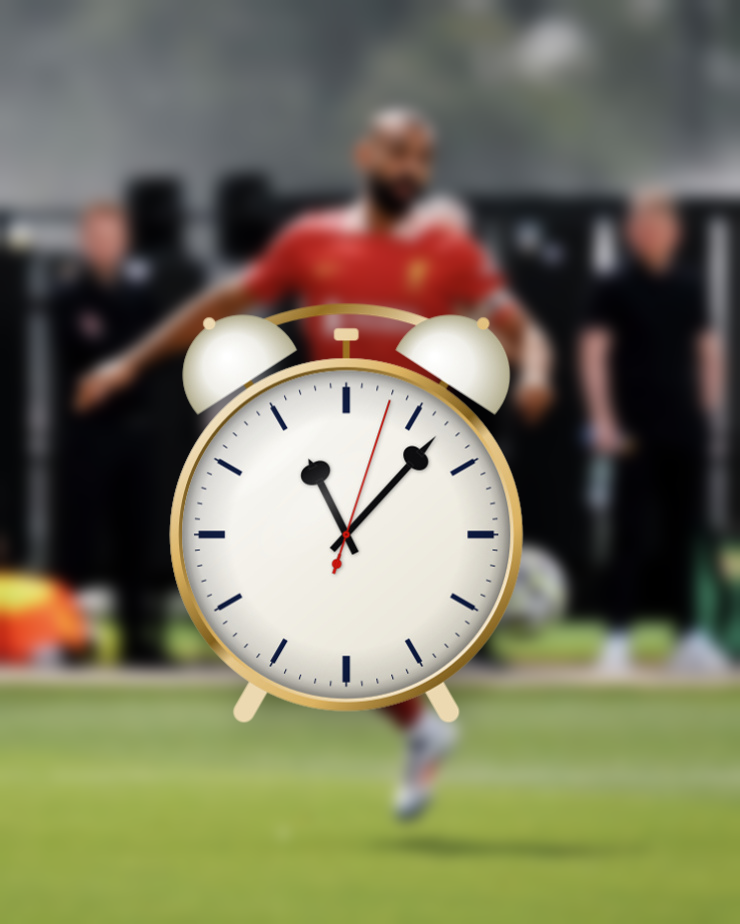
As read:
**11:07:03**
